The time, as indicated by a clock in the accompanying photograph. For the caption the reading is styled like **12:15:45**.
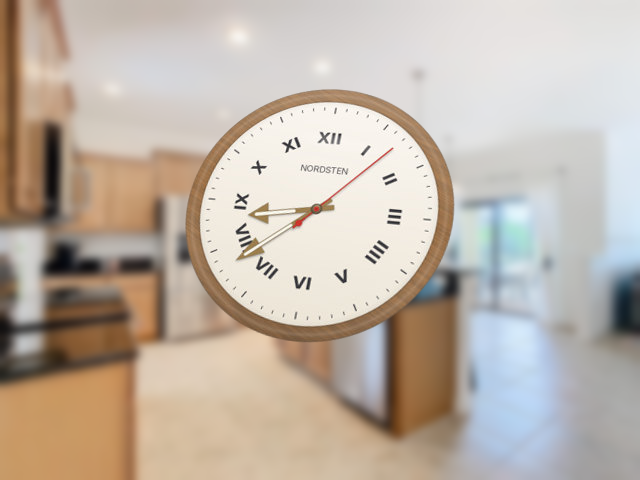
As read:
**8:38:07**
